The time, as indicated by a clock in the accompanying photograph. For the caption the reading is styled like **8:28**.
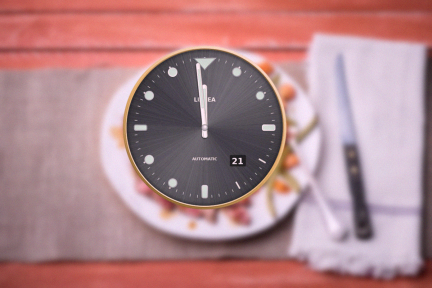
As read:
**11:59**
